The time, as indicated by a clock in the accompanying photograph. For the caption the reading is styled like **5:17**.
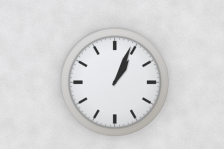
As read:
**1:04**
